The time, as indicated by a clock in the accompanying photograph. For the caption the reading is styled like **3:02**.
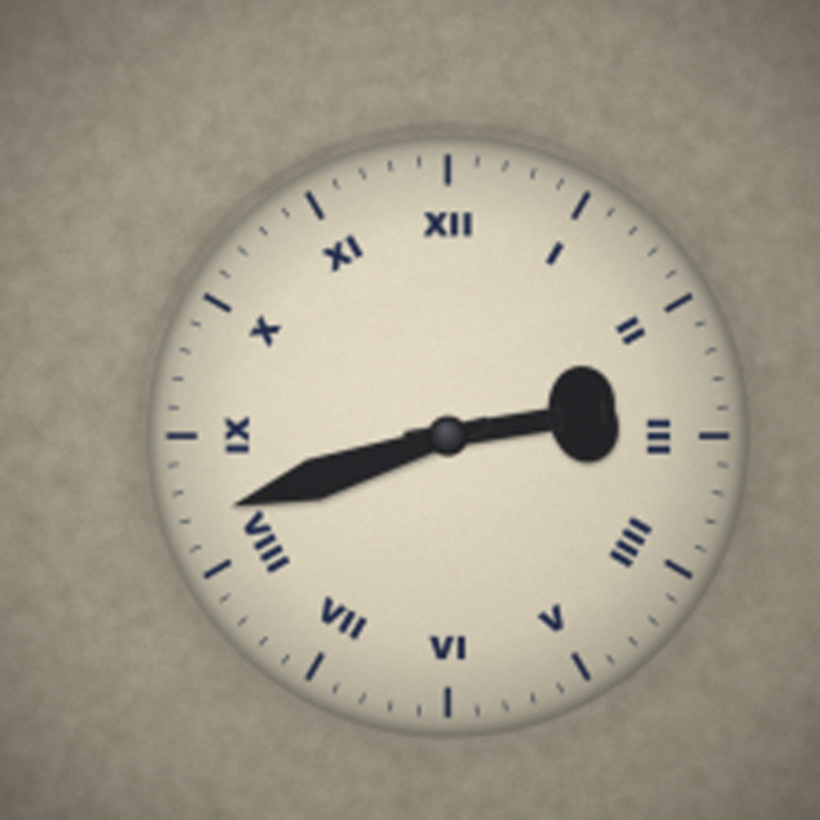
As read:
**2:42**
